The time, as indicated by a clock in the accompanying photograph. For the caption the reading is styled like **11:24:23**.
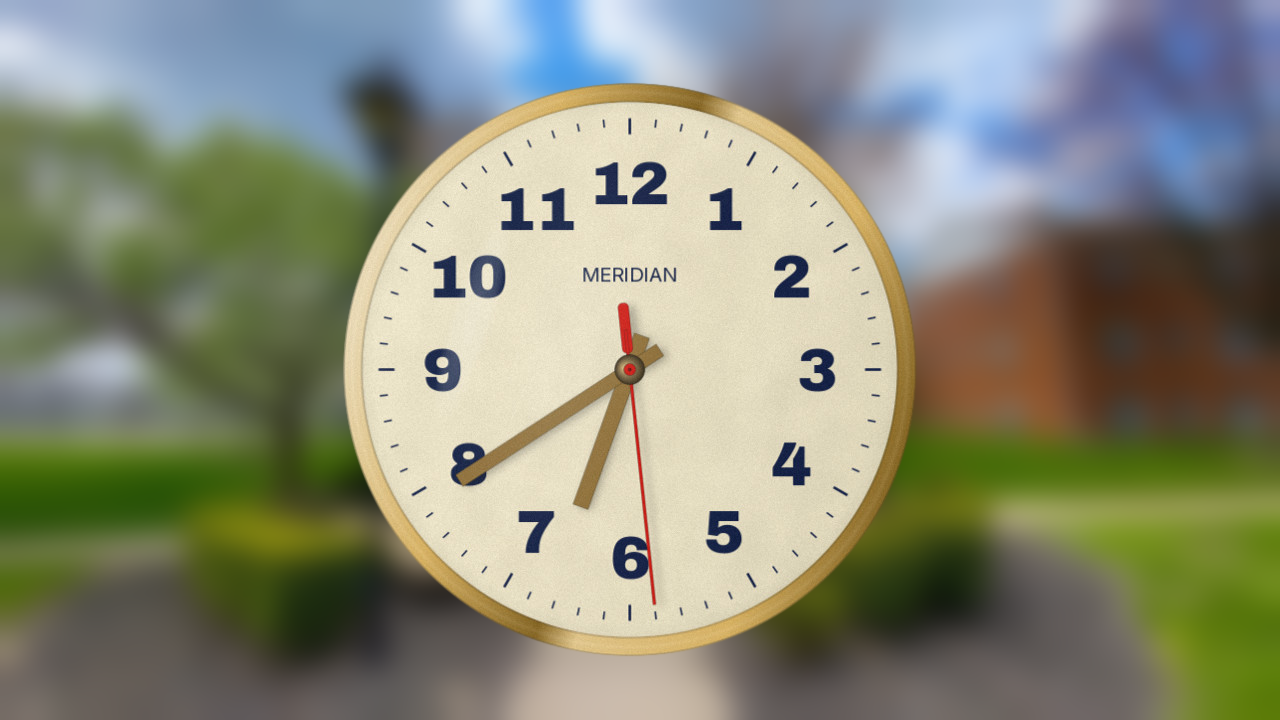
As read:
**6:39:29**
